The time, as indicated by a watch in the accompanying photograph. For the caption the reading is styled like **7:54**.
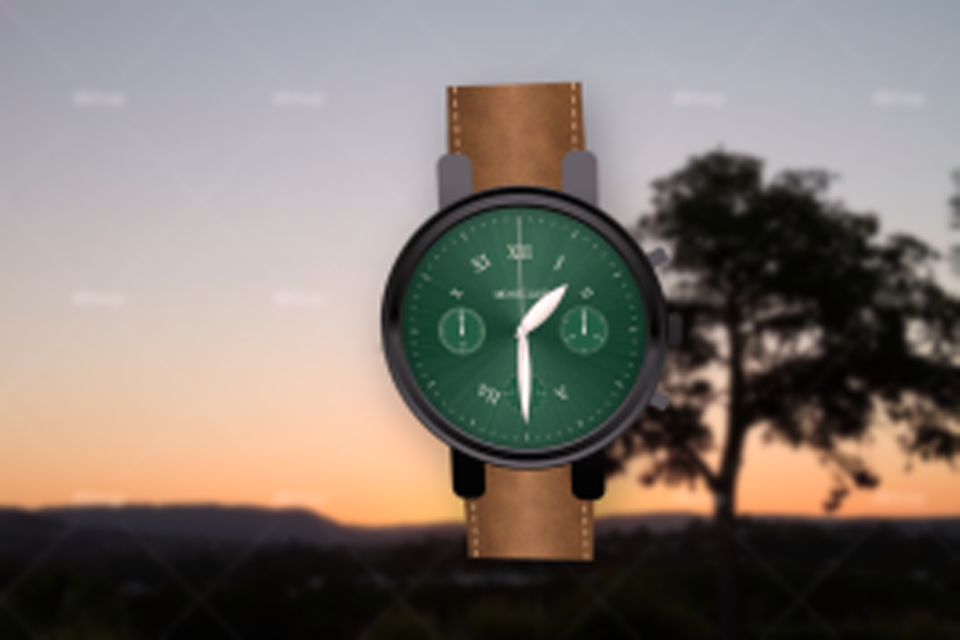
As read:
**1:30**
